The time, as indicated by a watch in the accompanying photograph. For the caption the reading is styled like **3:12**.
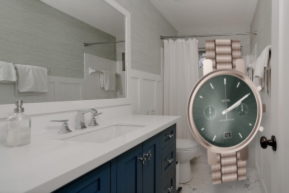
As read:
**2:10**
